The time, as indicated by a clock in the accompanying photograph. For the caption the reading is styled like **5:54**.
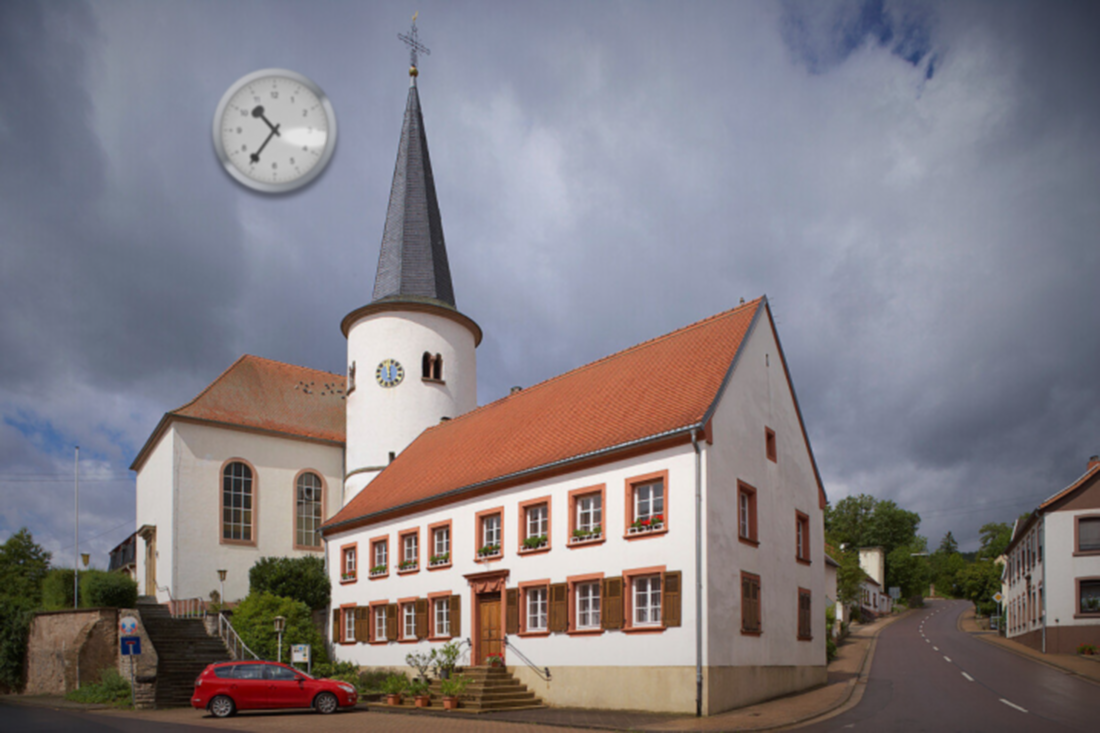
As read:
**10:36**
